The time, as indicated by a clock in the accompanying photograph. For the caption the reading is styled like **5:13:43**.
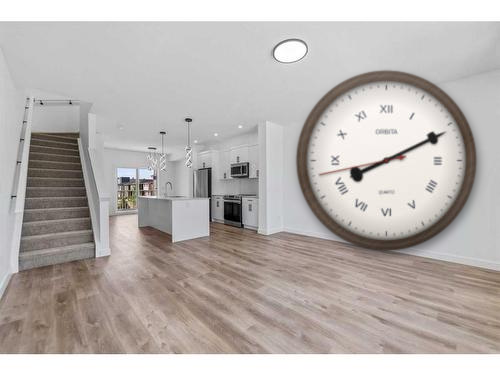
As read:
**8:10:43**
